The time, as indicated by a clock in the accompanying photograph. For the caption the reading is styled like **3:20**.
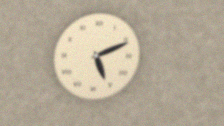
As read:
**5:11**
